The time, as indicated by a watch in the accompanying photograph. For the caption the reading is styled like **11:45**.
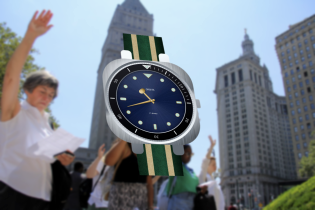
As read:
**10:42**
